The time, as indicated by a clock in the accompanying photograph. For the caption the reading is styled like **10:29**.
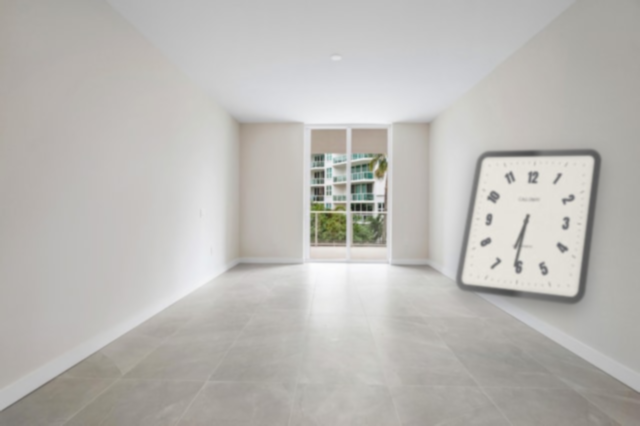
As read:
**6:31**
